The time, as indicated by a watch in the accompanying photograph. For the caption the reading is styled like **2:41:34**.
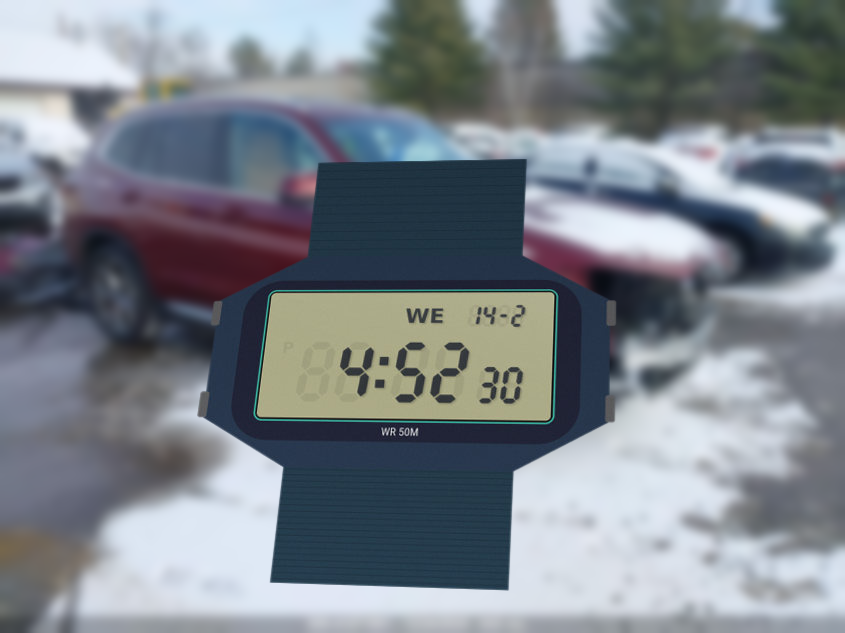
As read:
**4:52:30**
